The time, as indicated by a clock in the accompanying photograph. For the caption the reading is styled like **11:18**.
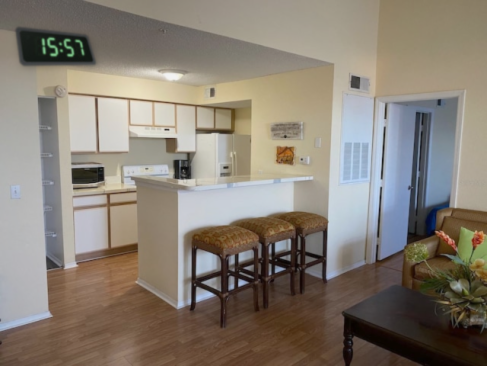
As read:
**15:57**
